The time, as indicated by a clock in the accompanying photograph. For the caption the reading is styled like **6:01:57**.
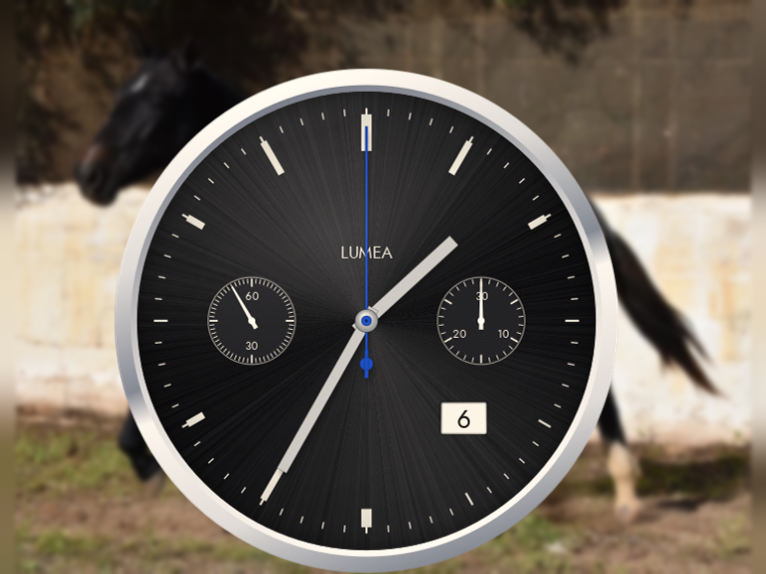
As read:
**1:34:55**
